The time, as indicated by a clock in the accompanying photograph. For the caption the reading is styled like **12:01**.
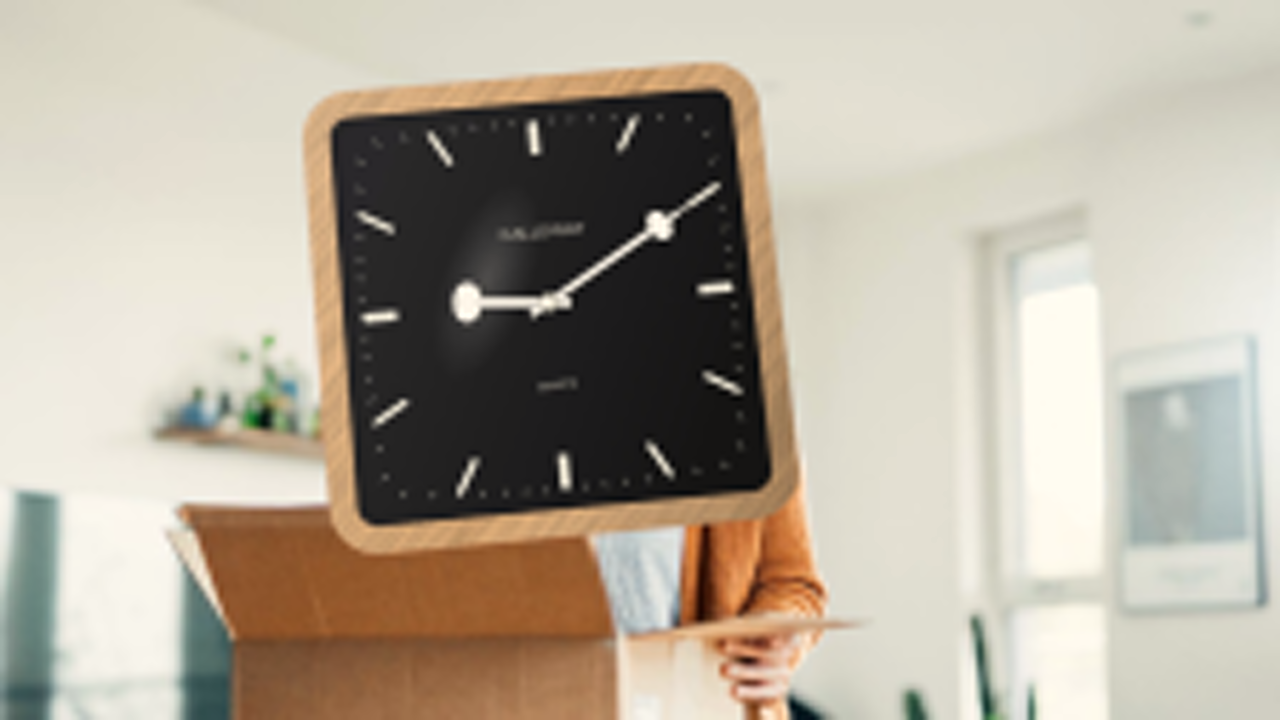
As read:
**9:10**
